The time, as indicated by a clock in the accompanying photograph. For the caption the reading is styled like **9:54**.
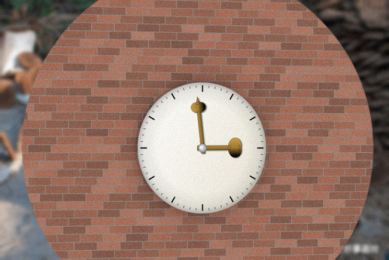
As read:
**2:59**
